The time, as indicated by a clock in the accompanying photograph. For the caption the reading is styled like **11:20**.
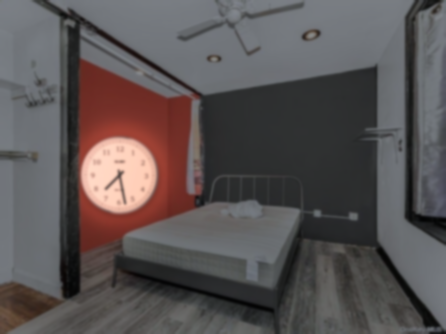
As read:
**7:28**
